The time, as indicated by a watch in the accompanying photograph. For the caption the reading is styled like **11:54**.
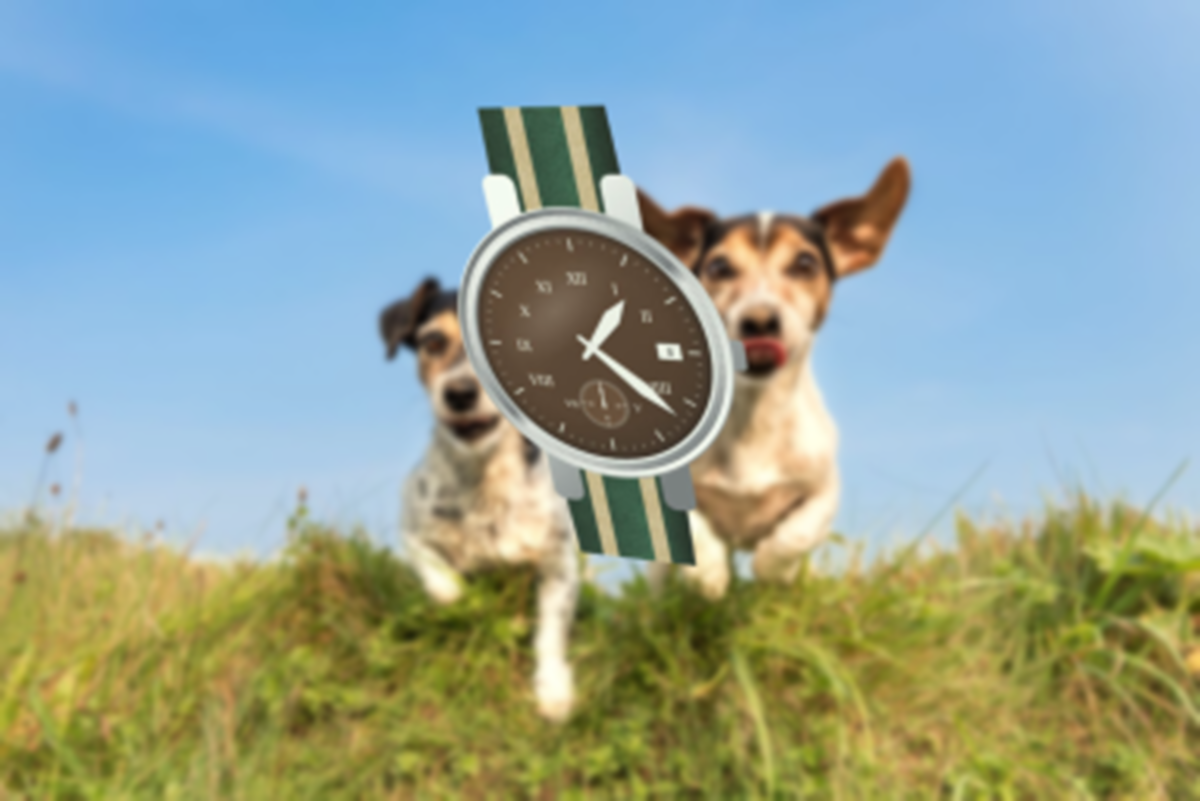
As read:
**1:22**
